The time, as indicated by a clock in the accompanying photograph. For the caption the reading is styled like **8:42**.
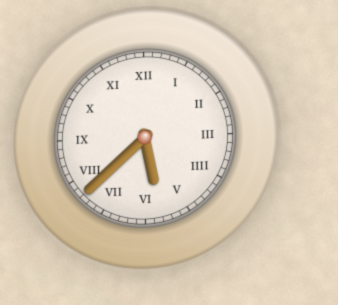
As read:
**5:38**
